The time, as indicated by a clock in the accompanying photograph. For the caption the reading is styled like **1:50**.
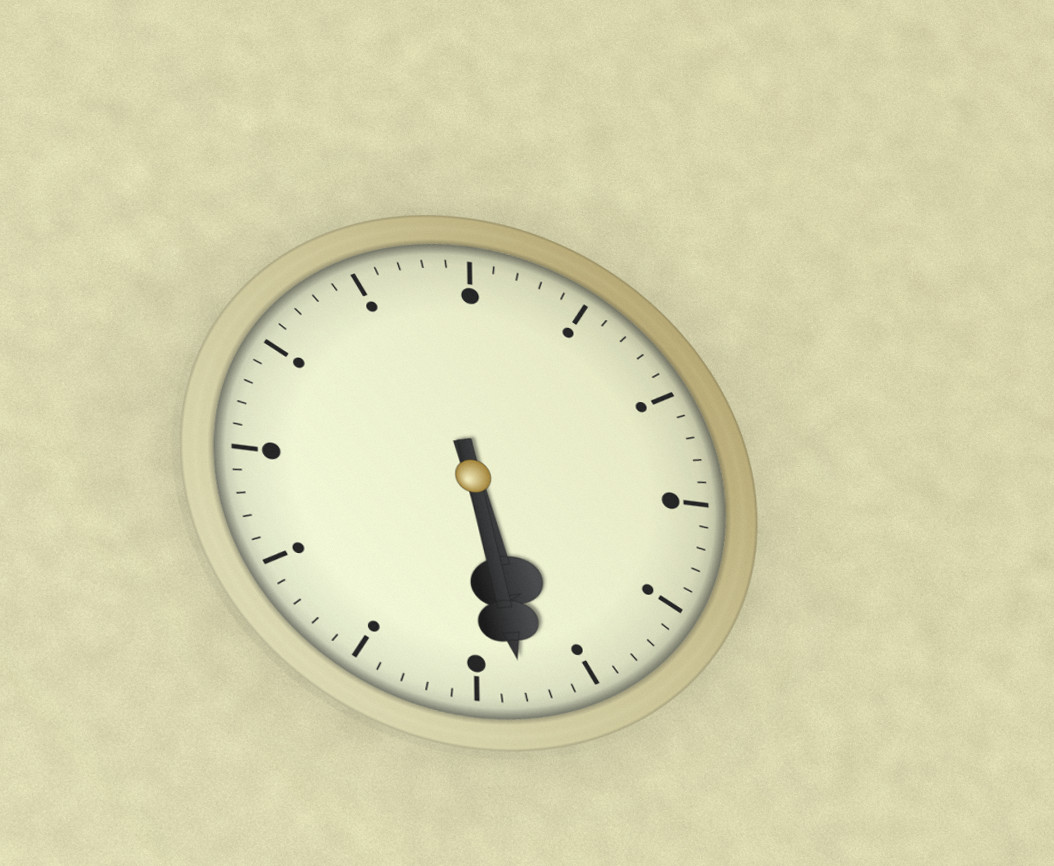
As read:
**5:28**
